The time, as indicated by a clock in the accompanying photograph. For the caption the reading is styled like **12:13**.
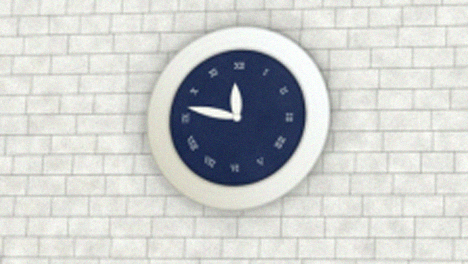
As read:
**11:47**
